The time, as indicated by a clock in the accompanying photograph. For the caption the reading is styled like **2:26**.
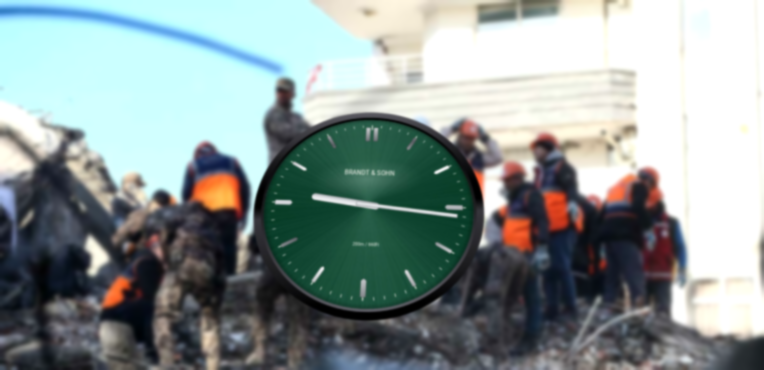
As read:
**9:16**
